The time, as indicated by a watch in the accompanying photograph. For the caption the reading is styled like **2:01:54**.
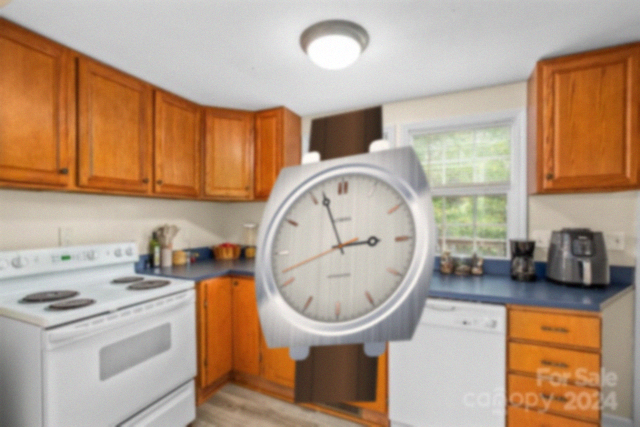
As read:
**2:56:42**
